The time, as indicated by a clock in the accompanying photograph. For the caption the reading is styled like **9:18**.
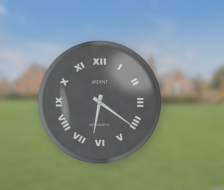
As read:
**6:21**
